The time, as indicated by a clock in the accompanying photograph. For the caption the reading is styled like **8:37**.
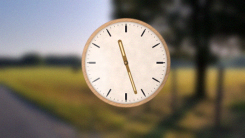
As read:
**11:27**
